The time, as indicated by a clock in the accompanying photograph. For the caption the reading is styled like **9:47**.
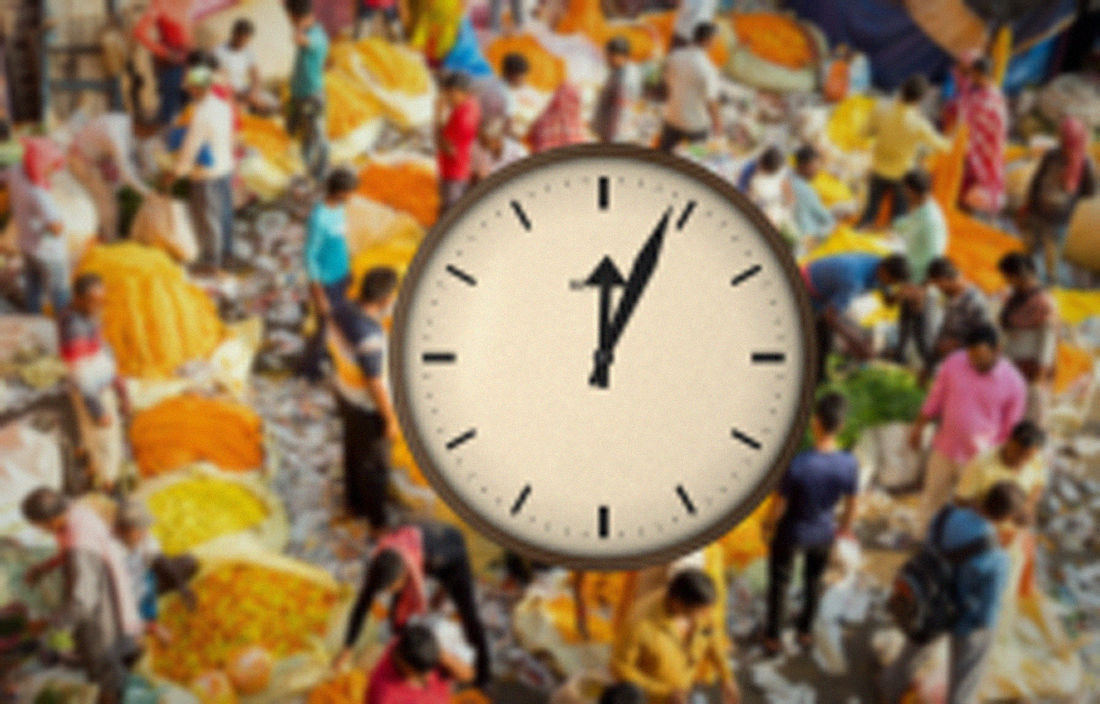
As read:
**12:04**
